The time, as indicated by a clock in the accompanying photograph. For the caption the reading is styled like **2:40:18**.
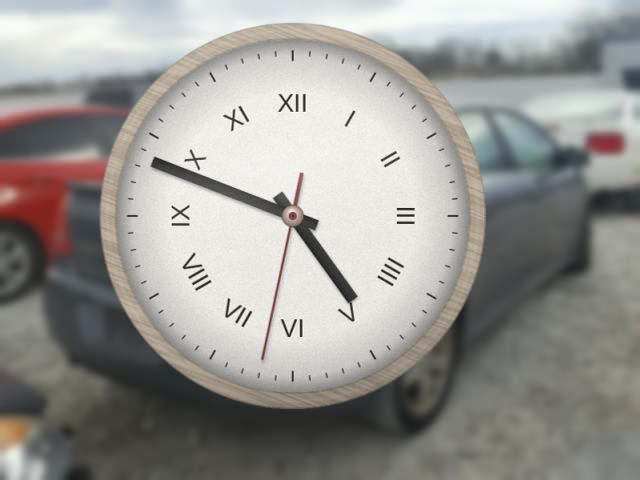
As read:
**4:48:32**
